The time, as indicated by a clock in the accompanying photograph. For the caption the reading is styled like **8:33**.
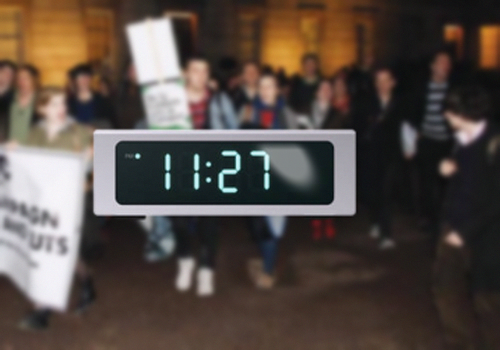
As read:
**11:27**
